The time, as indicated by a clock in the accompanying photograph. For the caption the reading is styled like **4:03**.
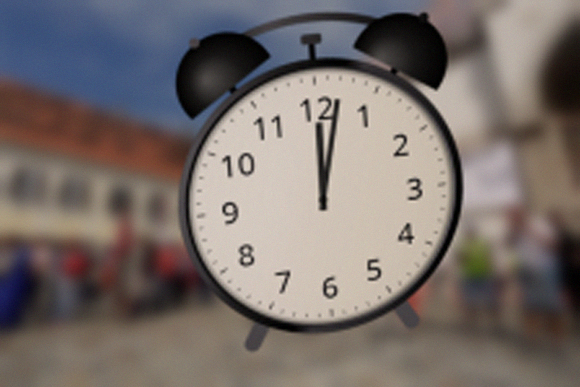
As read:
**12:02**
